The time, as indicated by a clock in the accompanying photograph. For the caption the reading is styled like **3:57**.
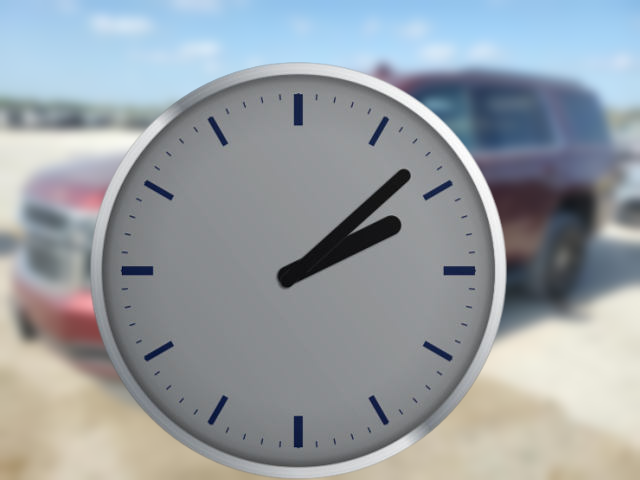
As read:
**2:08**
